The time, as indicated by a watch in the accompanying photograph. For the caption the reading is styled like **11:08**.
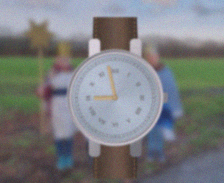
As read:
**8:58**
